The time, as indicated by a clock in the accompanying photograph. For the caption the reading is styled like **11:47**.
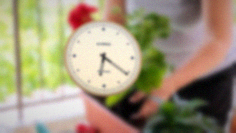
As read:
**6:21**
